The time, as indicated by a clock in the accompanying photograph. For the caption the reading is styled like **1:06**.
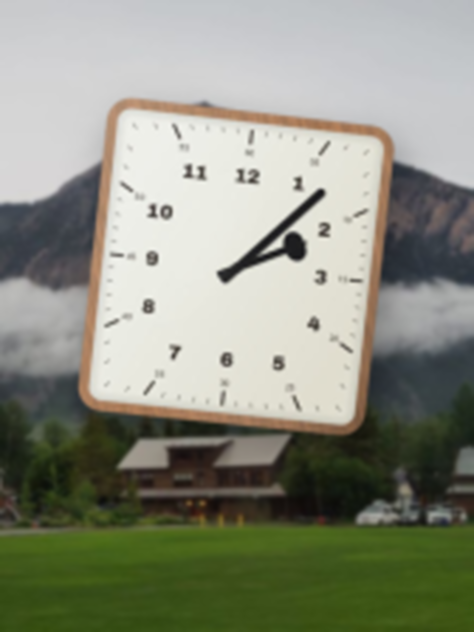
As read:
**2:07**
